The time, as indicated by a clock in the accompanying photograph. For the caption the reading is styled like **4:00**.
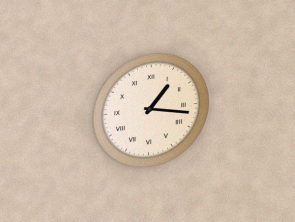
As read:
**1:17**
